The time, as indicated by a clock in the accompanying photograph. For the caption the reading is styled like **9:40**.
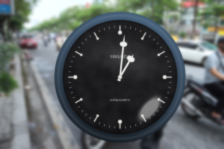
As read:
**1:01**
